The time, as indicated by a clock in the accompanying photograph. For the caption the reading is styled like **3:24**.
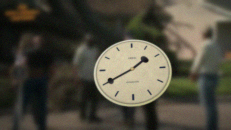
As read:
**1:40**
